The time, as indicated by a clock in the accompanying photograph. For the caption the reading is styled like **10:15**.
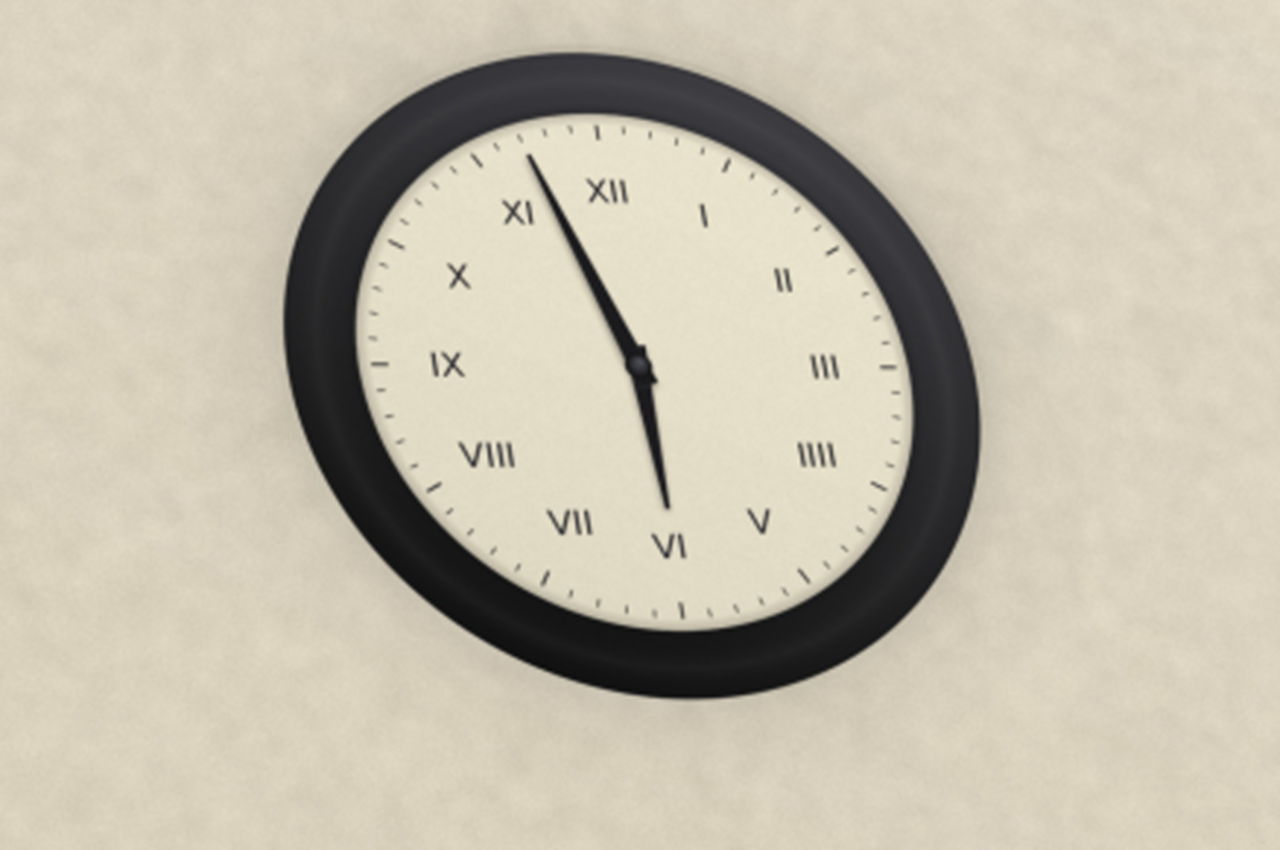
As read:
**5:57**
